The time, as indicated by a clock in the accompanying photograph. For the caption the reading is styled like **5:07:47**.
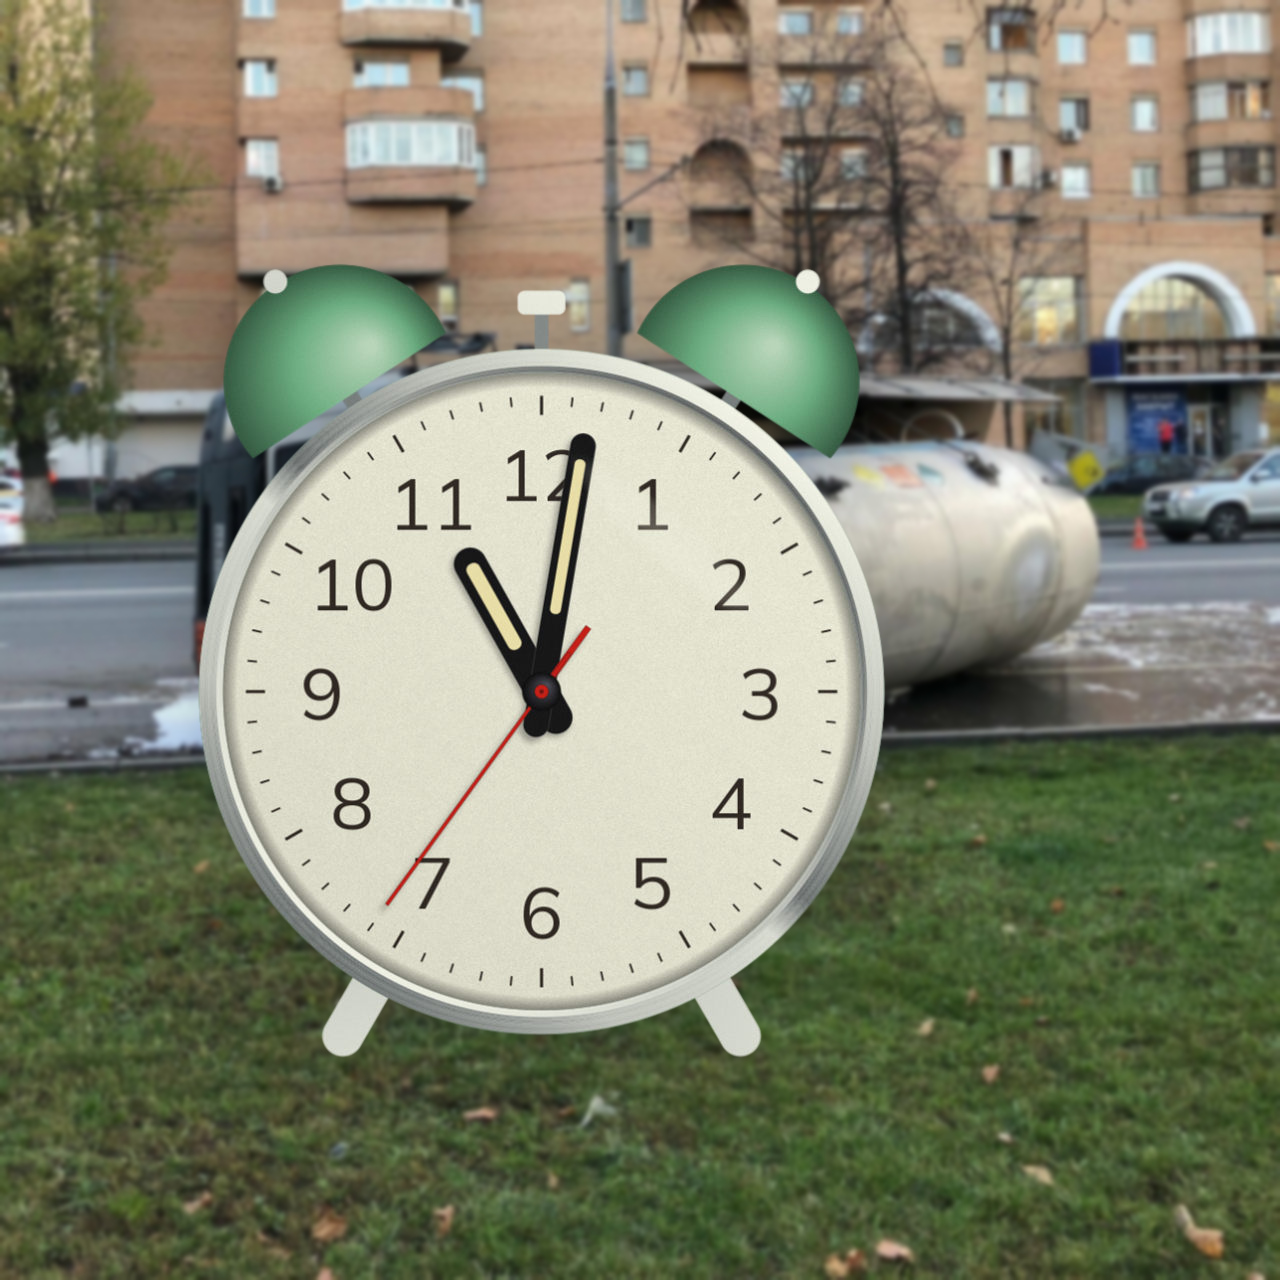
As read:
**11:01:36**
